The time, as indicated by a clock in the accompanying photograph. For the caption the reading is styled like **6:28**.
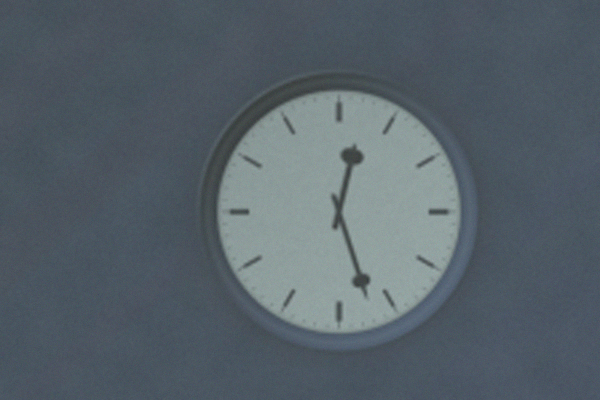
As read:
**12:27**
